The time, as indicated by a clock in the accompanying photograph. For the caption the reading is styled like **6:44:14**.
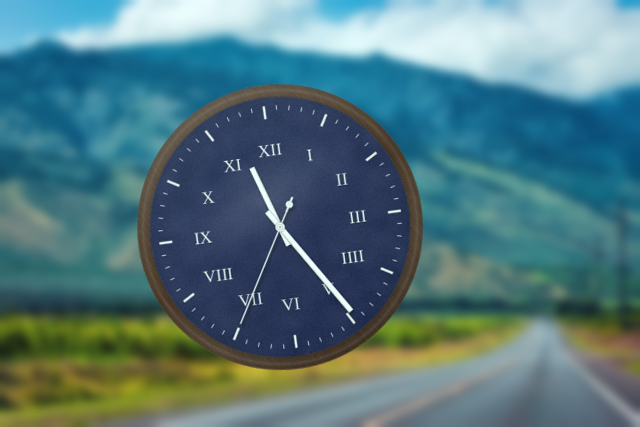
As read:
**11:24:35**
